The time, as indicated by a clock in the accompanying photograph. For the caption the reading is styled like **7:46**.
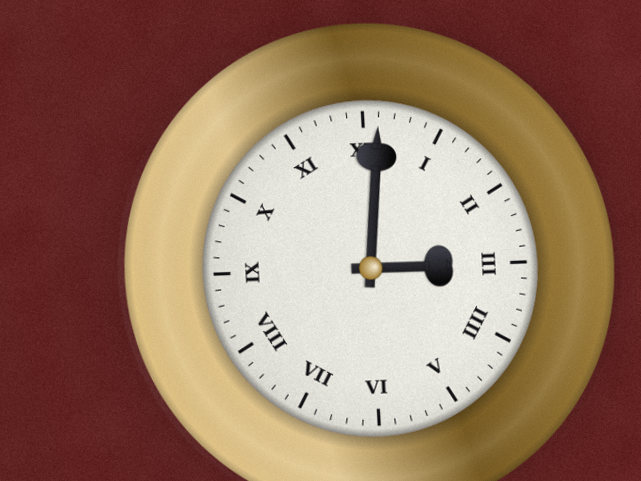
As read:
**3:01**
